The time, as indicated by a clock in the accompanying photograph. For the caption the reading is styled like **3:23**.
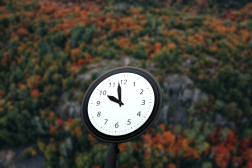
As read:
**9:58**
